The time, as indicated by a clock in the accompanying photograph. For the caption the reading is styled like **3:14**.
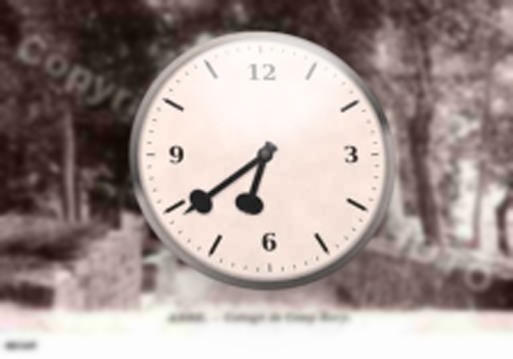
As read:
**6:39**
